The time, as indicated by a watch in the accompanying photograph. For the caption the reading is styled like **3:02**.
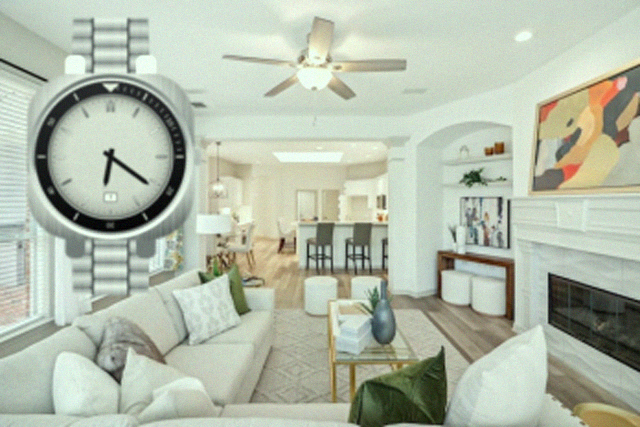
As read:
**6:21**
